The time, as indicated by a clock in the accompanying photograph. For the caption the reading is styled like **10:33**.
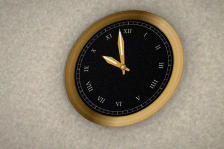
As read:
**9:58**
